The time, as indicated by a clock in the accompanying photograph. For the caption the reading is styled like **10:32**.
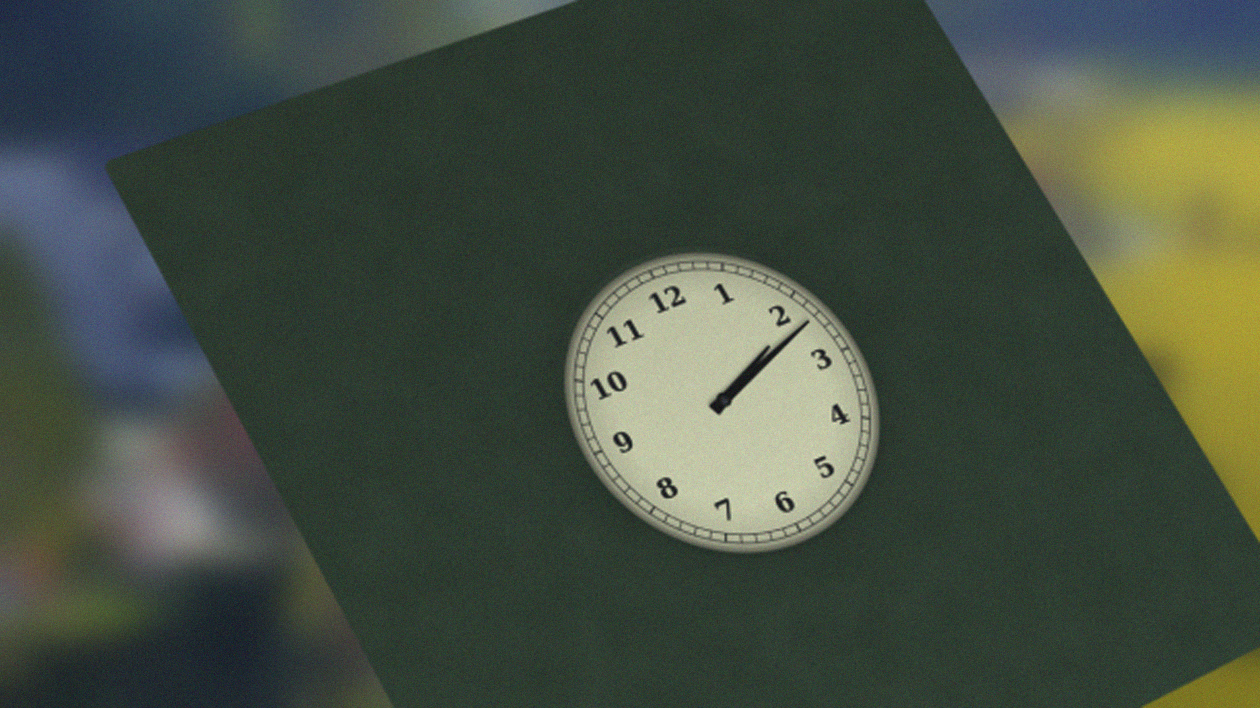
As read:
**2:12**
